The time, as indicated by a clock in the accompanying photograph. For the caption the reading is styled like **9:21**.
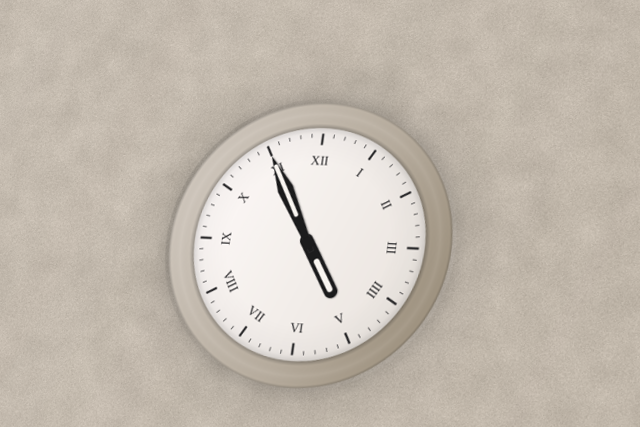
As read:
**4:55**
